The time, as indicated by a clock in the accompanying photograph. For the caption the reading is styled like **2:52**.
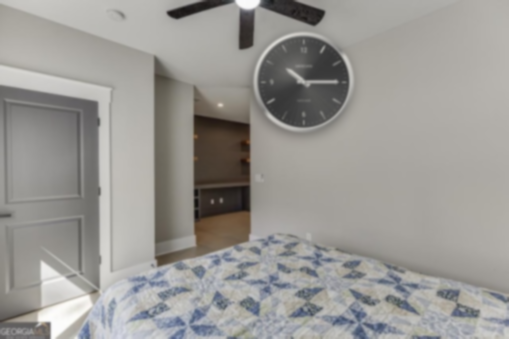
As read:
**10:15**
